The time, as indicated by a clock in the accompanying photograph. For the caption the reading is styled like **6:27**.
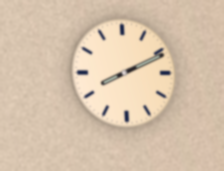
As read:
**8:11**
